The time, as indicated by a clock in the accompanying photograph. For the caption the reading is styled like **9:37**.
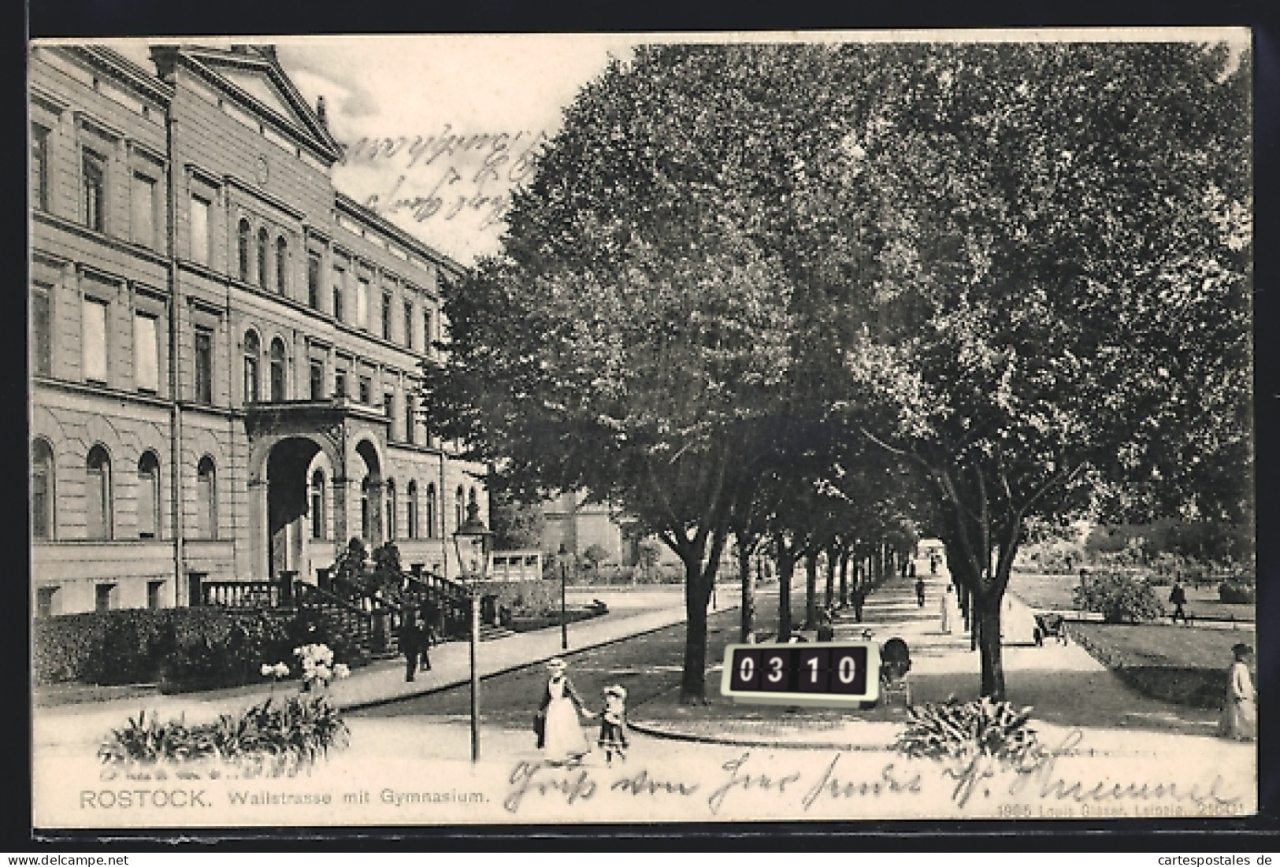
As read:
**3:10**
